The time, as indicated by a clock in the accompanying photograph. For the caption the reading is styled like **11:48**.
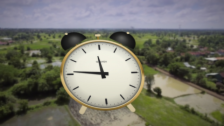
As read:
**11:46**
